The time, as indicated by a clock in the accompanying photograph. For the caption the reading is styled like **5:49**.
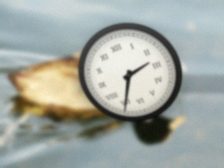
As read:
**2:35**
